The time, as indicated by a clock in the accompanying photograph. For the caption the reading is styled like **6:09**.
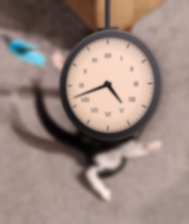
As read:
**4:42**
